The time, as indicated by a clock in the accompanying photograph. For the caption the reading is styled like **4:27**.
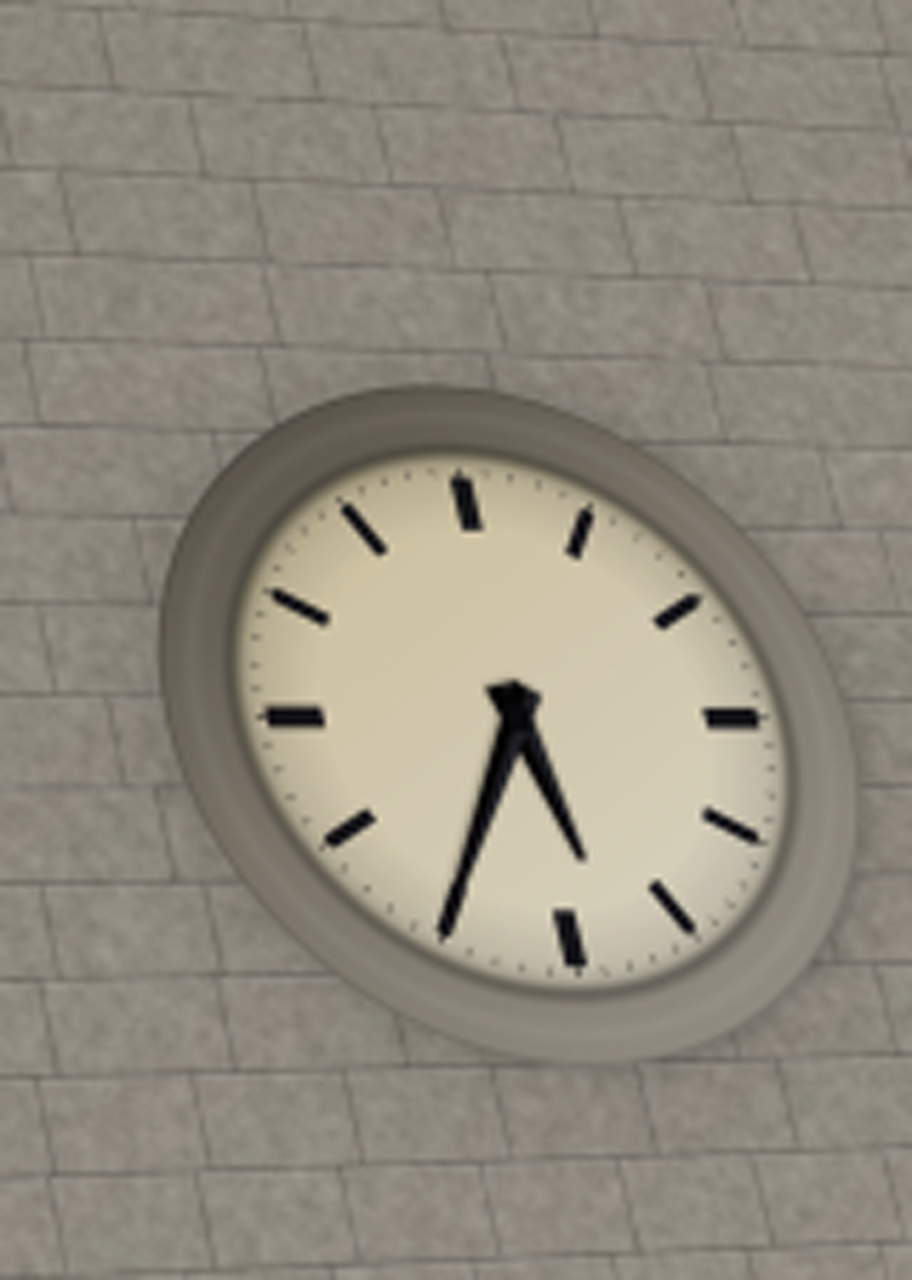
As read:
**5:35**
